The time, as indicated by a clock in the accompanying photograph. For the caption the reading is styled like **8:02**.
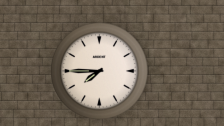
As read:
**7:45**
